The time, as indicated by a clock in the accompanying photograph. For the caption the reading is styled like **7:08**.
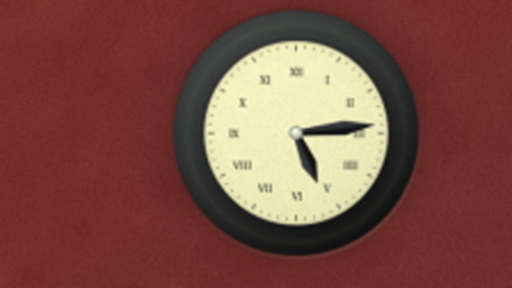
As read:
**5:14**
